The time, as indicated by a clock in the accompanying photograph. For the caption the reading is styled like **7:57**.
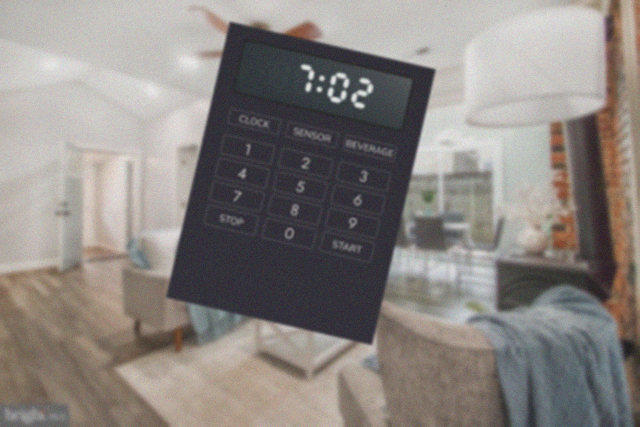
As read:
**7:02**
